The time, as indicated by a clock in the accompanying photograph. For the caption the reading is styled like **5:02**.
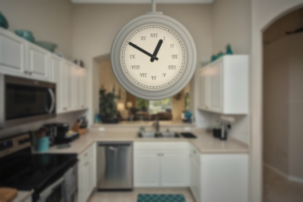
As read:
**12:50**
